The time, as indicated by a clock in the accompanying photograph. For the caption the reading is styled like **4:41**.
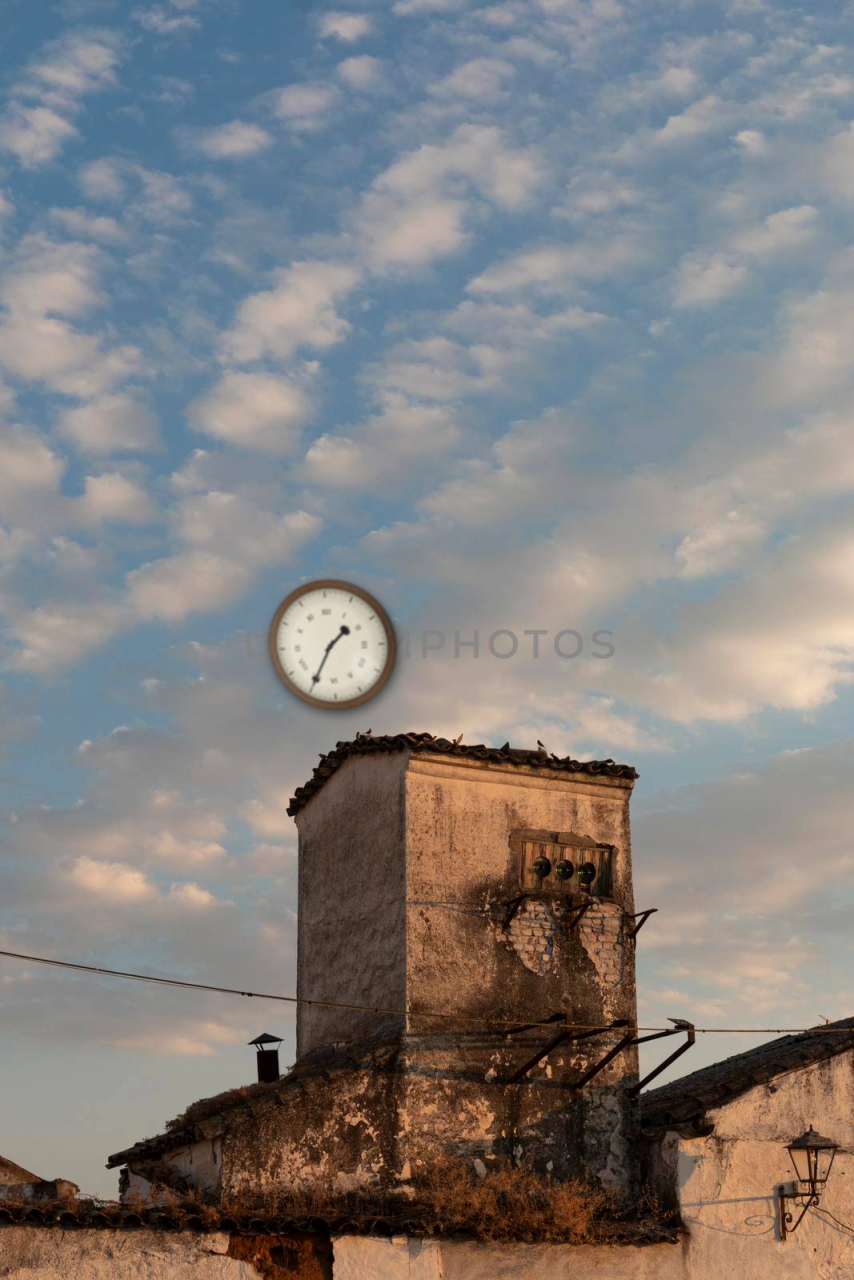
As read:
**1:35**
